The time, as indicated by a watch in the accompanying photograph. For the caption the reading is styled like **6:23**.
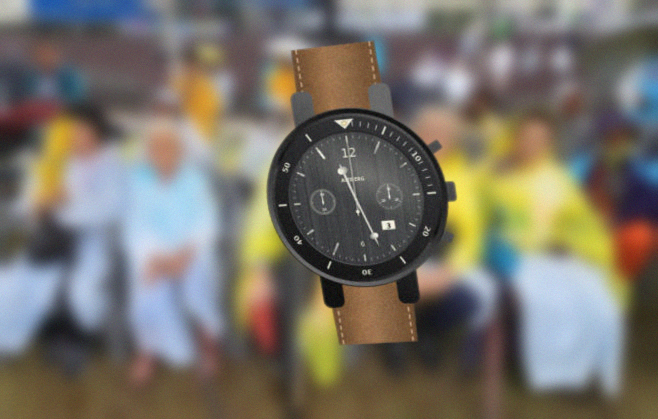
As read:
**11:27**
